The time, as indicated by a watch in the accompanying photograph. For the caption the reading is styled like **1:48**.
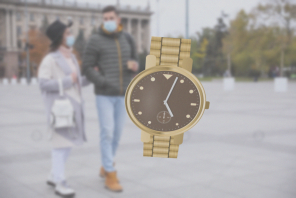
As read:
**5:03**
